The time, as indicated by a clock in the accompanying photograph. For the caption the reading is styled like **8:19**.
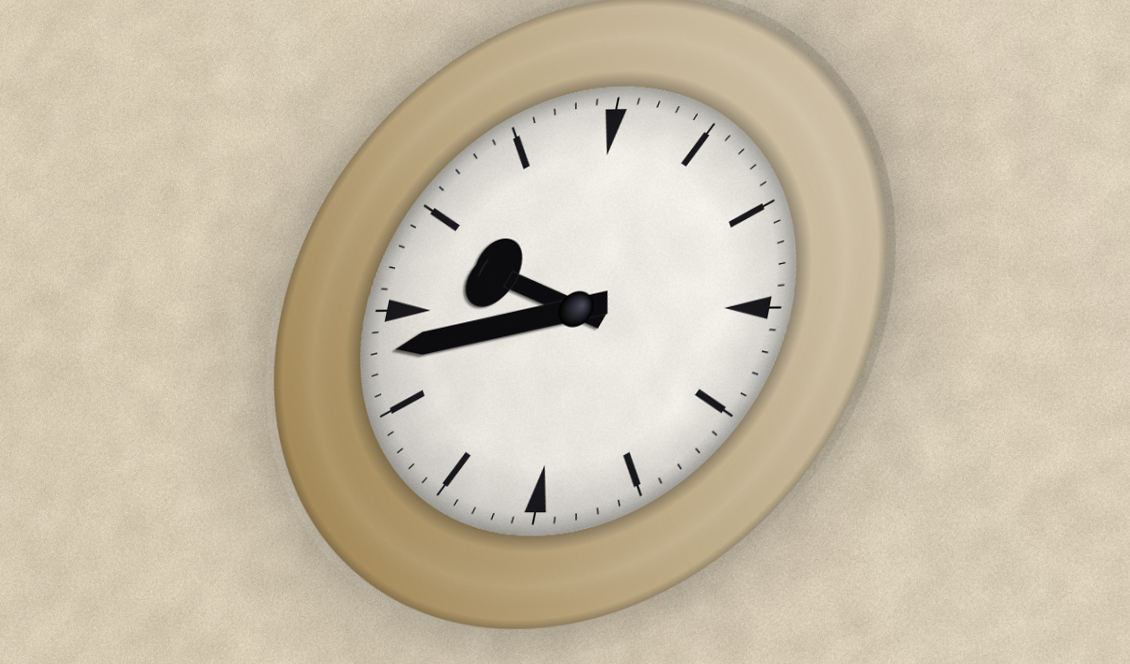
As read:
**9:43**
